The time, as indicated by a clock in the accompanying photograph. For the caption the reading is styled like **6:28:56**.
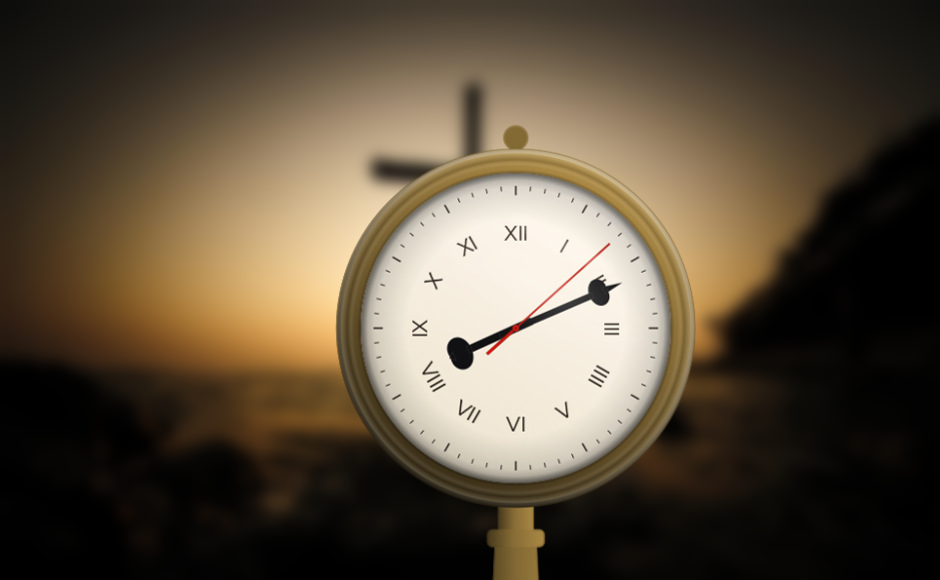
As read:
**8:11:08**
